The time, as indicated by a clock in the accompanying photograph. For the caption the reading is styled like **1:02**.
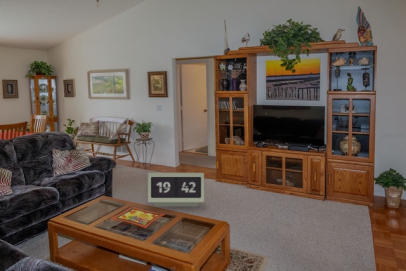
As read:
**19:42**
